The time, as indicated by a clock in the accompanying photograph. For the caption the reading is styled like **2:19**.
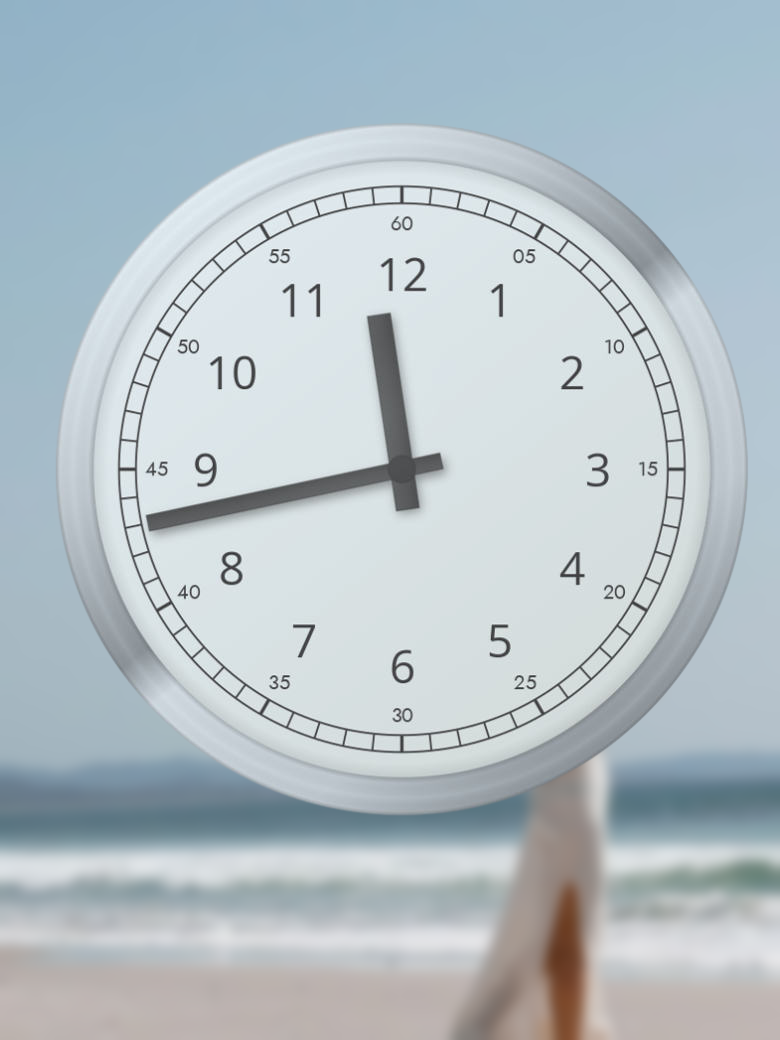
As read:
**11:43**
